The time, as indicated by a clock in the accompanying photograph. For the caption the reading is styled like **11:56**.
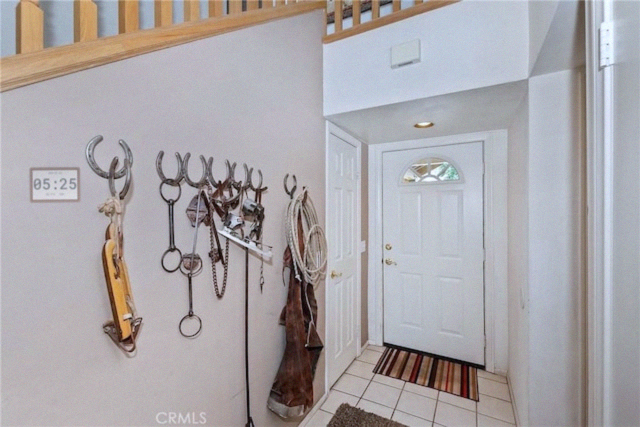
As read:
**5:25**
